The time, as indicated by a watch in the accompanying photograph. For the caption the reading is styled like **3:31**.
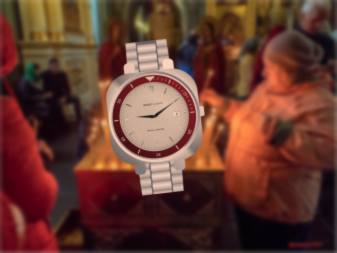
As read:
**9:10**
